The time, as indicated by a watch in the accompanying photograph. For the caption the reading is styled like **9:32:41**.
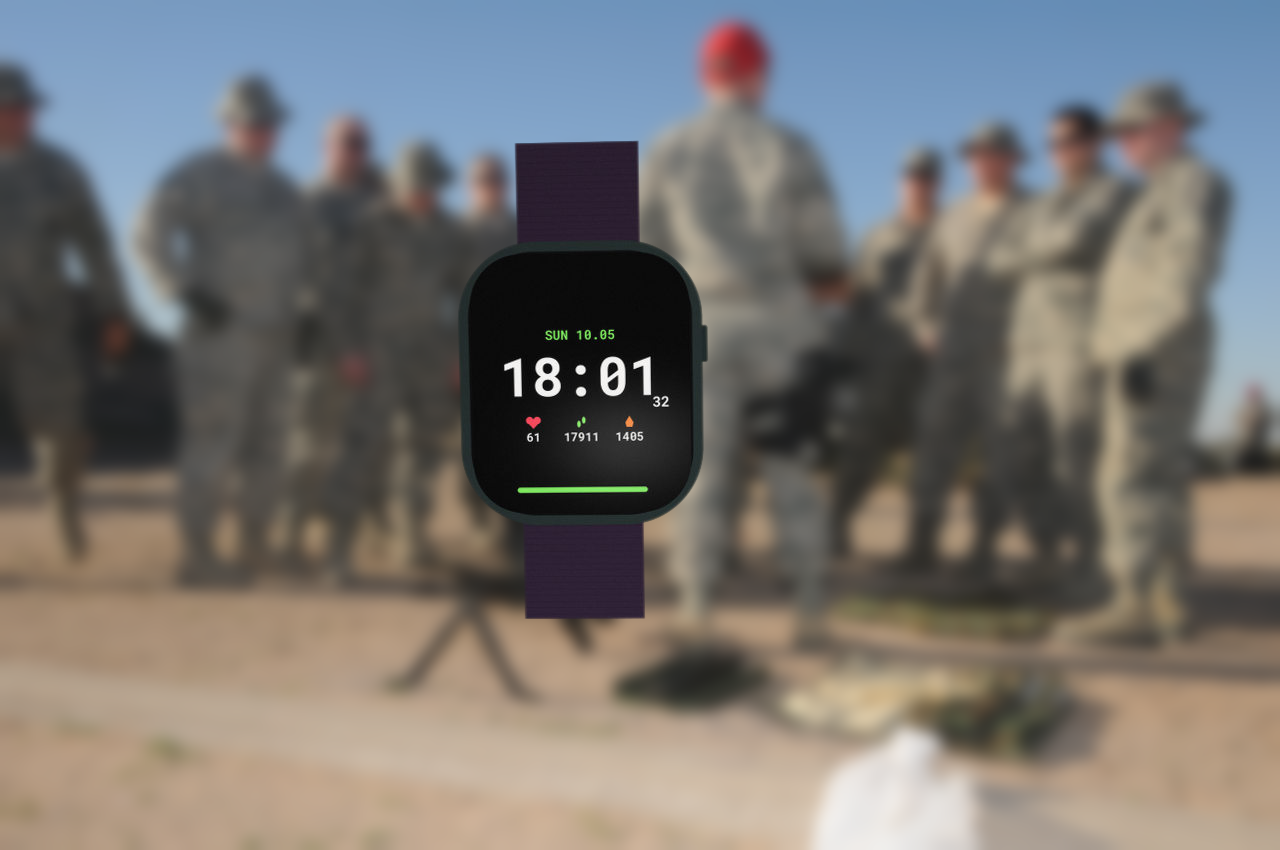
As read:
**18:01:32**
